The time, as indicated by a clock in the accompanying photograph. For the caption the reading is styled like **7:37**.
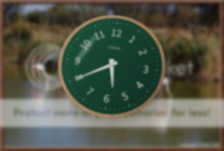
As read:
**5:40**
